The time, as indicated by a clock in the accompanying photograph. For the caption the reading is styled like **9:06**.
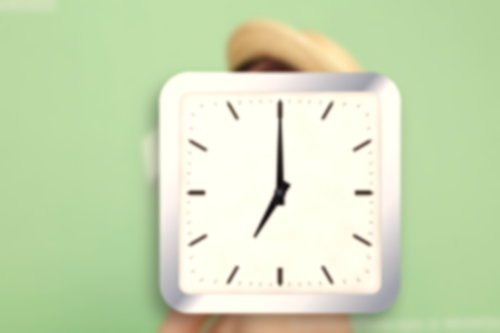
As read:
**7:00**
